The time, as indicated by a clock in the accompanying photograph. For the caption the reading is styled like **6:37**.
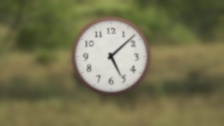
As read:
**5:08**
